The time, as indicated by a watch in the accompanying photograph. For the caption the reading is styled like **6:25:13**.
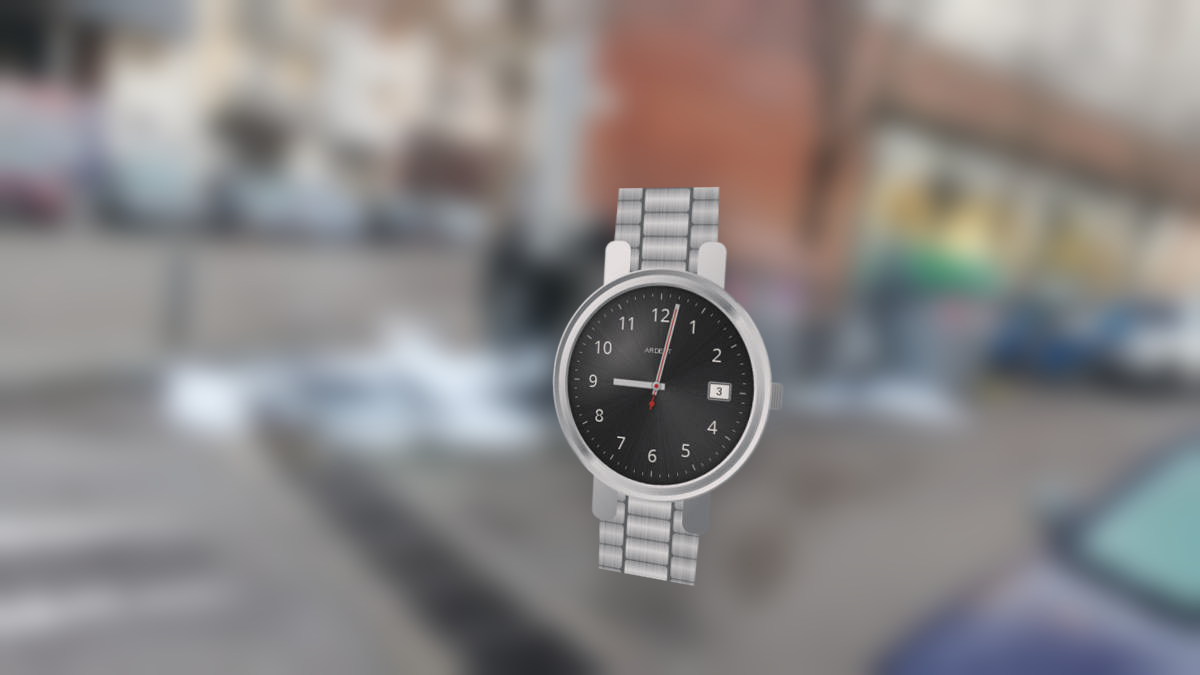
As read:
**9:02:02**
